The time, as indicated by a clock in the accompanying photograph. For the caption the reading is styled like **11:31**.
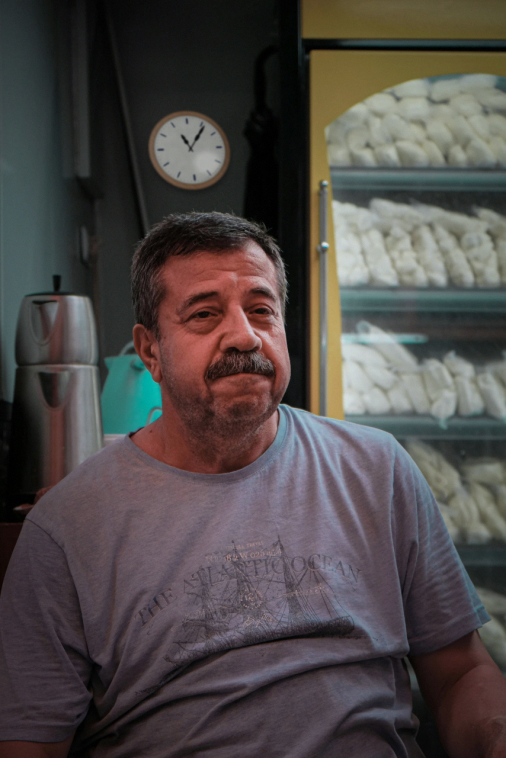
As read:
**11:06**
